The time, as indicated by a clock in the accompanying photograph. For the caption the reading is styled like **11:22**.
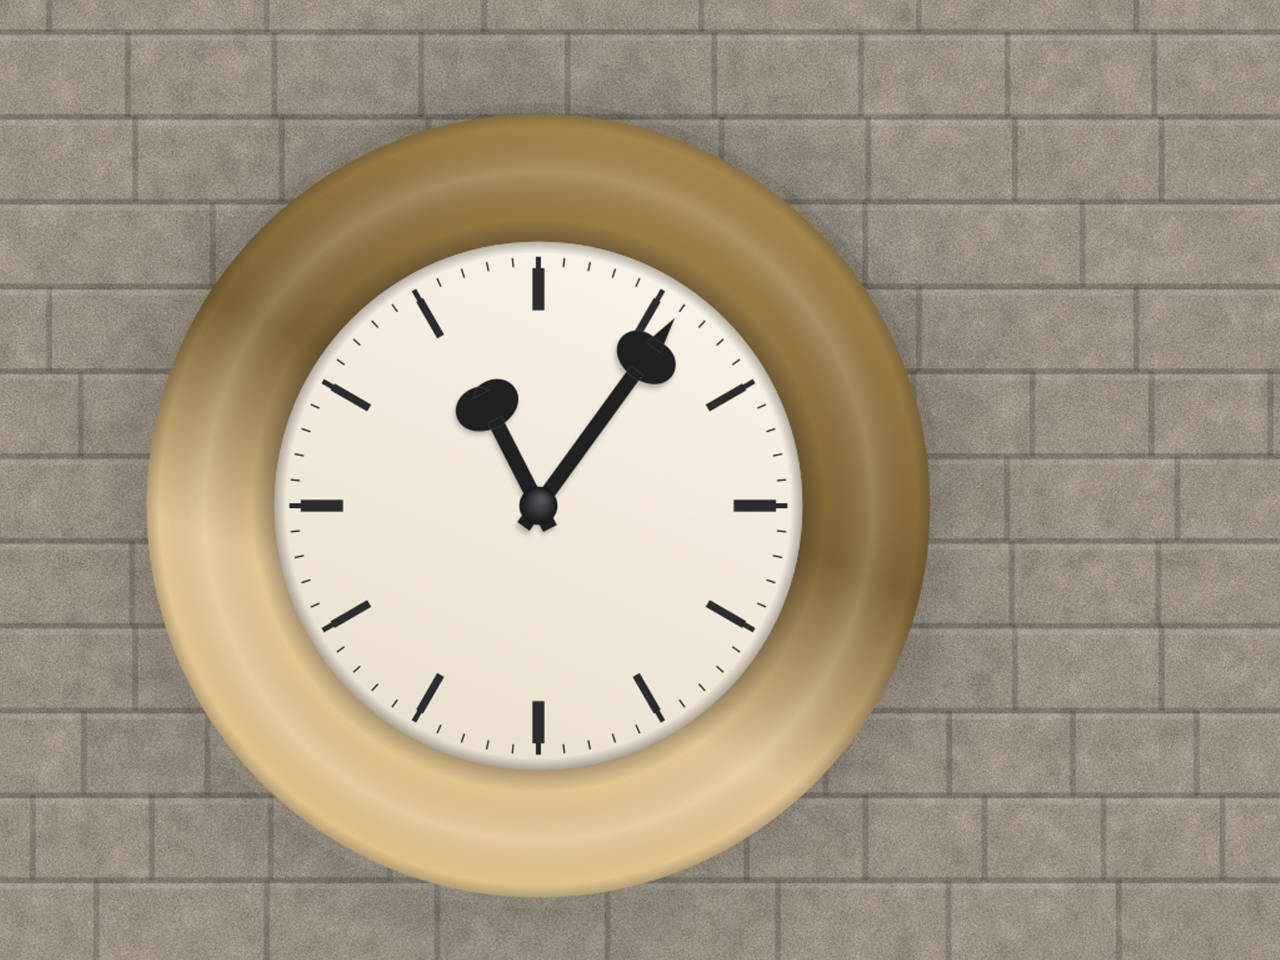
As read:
**11:06**
